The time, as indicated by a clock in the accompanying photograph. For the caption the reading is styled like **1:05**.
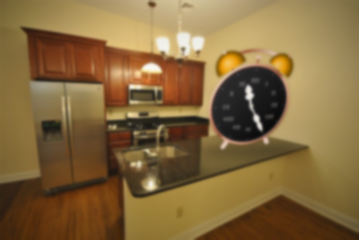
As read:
**11:25**
